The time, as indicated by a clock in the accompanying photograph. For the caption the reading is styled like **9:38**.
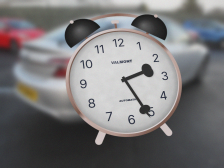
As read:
**2:26**
